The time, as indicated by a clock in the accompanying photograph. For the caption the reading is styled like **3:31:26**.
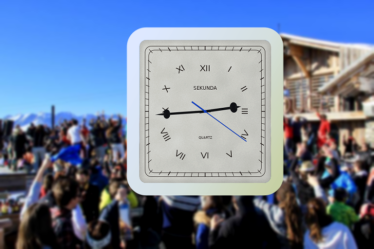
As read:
**2:44:21**
